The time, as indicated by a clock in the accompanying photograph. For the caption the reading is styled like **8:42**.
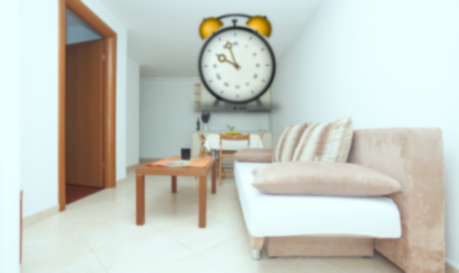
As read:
**9:57**
